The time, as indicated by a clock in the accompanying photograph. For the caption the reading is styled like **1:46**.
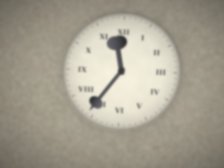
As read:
**11:36**
